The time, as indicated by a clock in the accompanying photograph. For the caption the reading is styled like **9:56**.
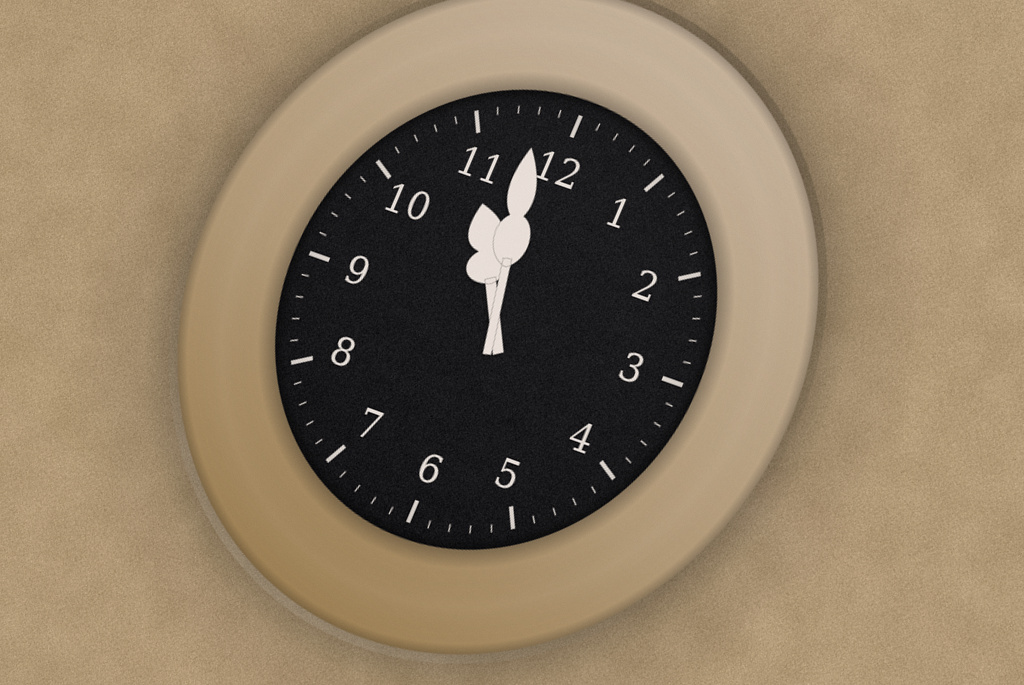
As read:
**10:58**
